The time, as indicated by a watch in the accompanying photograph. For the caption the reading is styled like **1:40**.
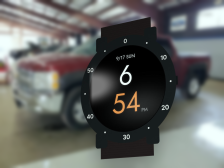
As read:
**6:54**
